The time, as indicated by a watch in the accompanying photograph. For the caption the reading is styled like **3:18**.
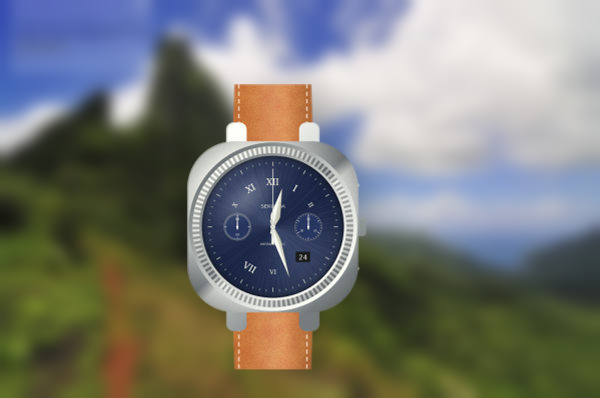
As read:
**12:27**
